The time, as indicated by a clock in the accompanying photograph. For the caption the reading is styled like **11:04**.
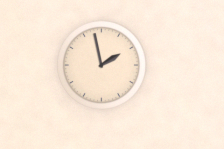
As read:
**1:58**
